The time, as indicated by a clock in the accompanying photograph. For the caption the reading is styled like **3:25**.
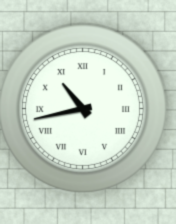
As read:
**10:43**
